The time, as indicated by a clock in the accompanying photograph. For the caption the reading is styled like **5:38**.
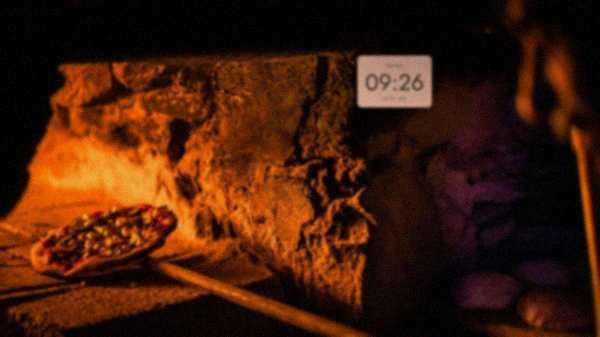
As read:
**9:26**
